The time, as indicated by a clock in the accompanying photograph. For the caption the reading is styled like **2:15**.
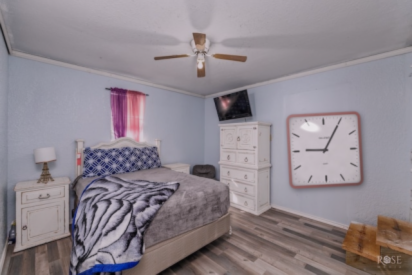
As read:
**9:05**
